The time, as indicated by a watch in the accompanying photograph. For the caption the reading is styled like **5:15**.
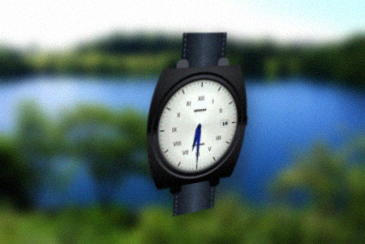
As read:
**6:30**
